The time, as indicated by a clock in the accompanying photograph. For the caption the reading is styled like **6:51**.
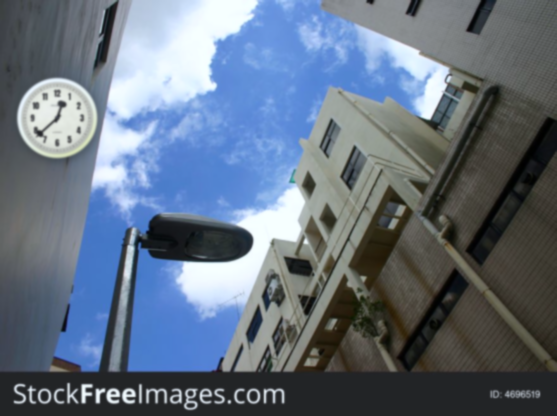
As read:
**12:38**
